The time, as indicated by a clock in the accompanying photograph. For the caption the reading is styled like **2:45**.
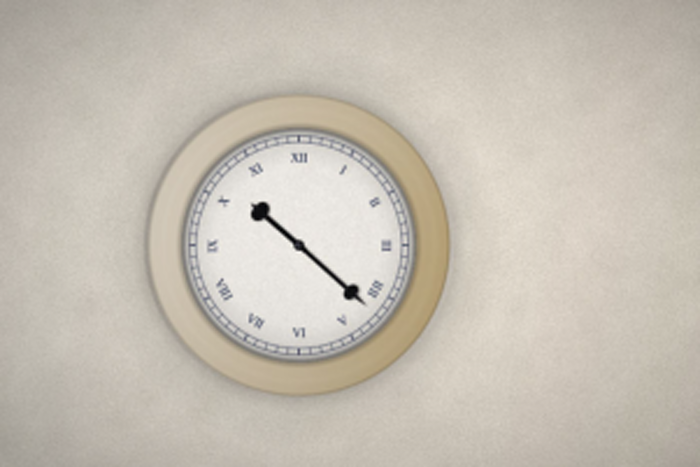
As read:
**10:22**
